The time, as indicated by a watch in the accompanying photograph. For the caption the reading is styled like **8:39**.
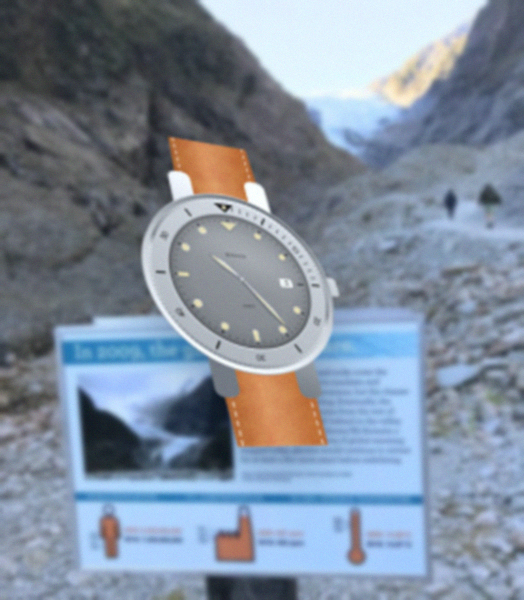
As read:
**10:24**
